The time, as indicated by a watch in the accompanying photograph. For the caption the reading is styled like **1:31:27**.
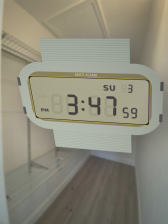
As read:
**3:47:59**
